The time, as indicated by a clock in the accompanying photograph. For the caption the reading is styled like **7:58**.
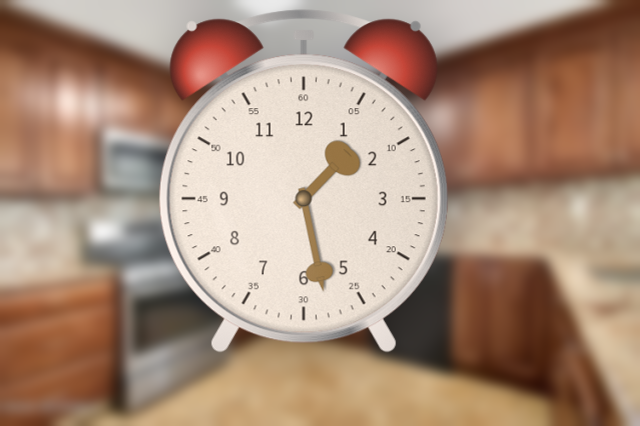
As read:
**1:28**
